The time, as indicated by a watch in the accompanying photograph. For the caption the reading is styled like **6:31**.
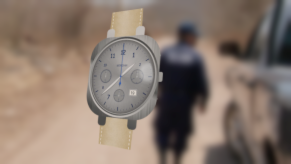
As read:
**1:38**
